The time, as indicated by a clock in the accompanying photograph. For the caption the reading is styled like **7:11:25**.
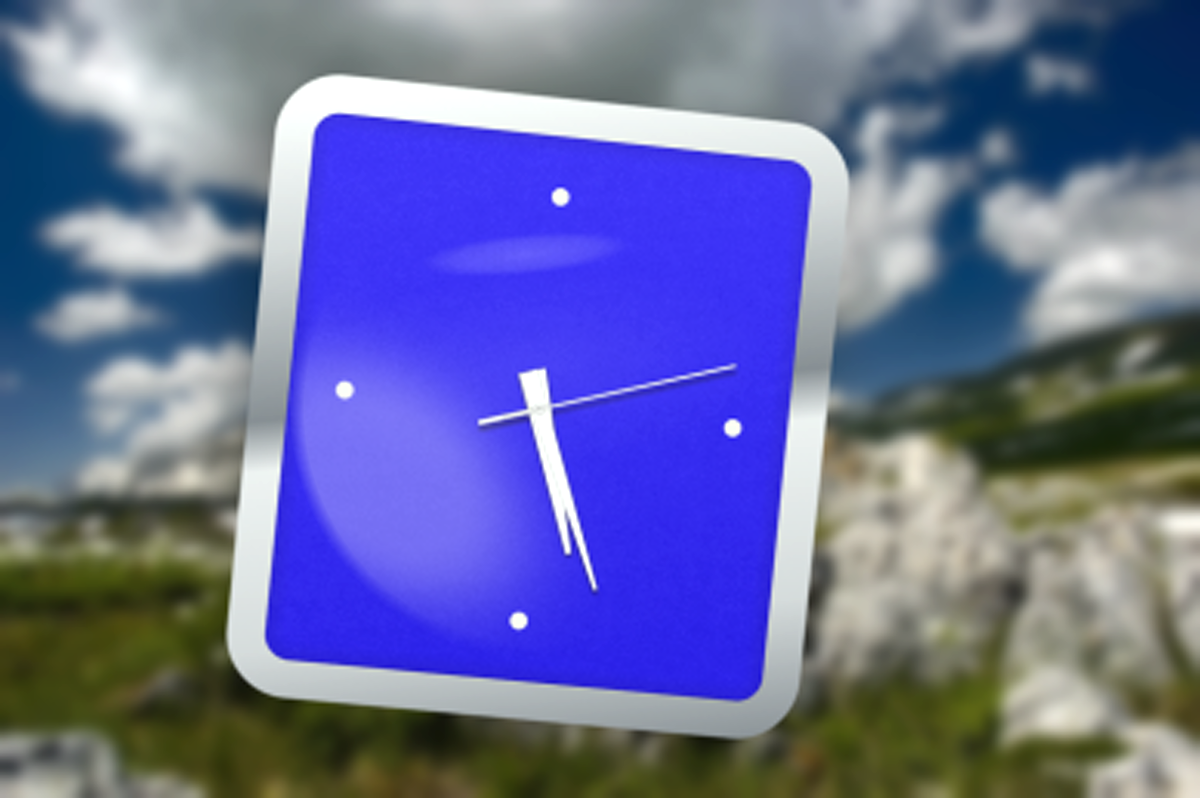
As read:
**5:26:12**
